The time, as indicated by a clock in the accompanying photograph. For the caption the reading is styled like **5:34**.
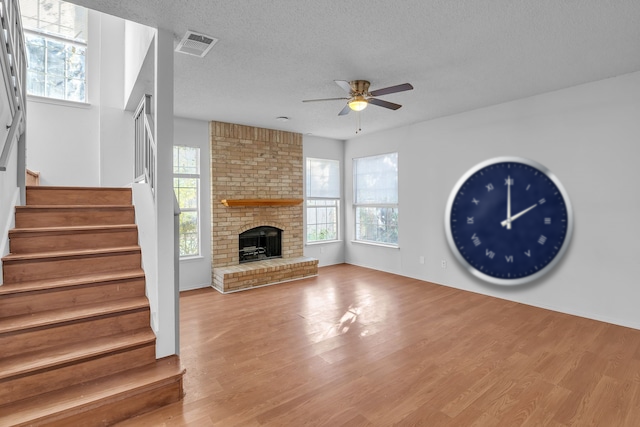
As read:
**2:00**
